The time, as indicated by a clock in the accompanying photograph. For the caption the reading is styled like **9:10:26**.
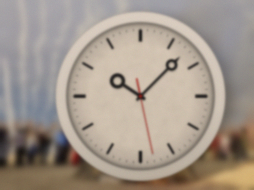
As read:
**10:07:28**
